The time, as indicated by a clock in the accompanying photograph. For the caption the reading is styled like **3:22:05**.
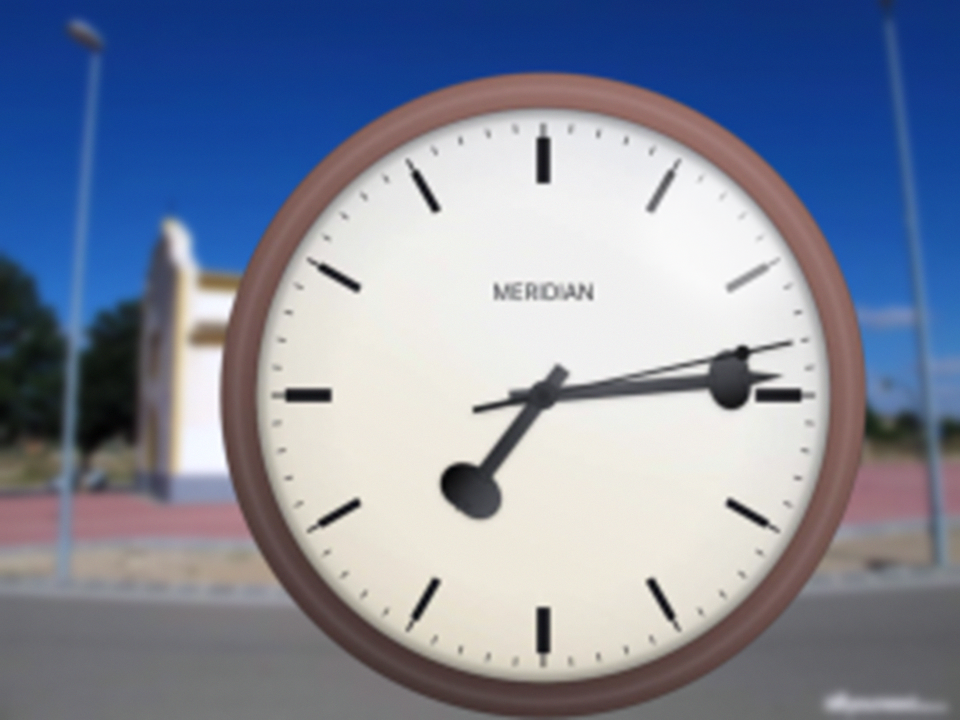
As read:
**7:14:13**
